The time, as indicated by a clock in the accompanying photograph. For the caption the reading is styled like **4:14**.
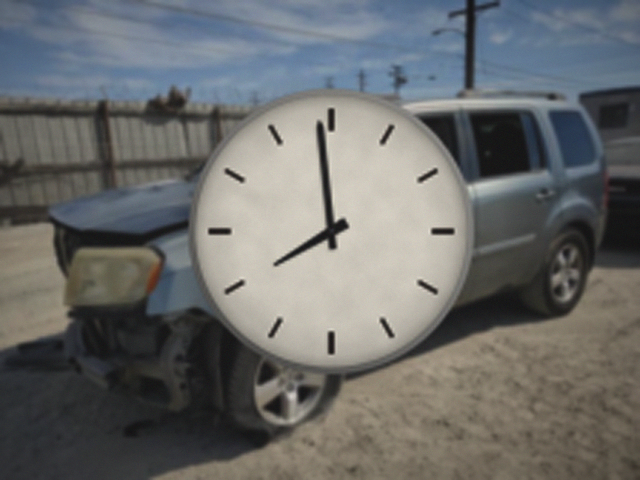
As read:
**7:59**
